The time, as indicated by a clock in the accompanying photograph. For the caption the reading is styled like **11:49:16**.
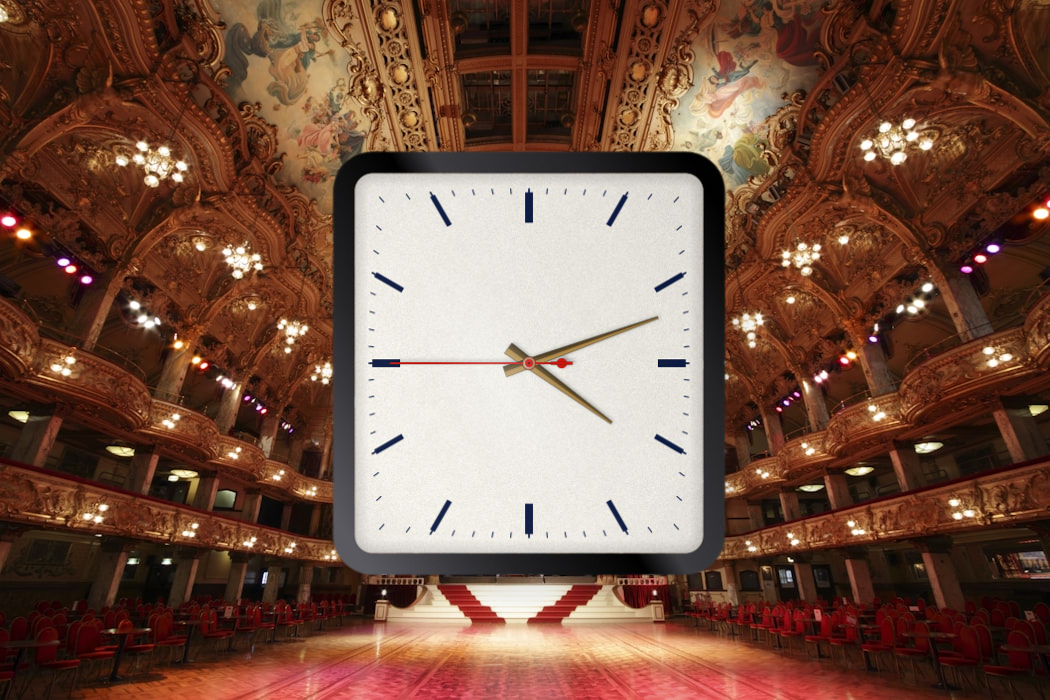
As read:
**4:11:45**
